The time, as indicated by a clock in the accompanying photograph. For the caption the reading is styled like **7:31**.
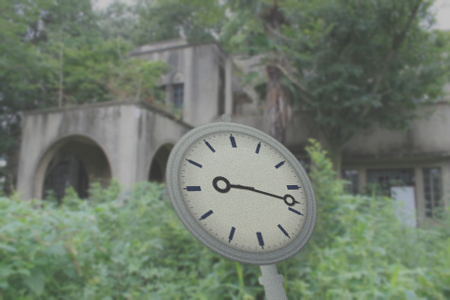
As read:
**9:18**
